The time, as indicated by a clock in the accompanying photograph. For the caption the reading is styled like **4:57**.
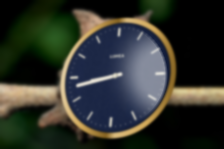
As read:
**8:43**
